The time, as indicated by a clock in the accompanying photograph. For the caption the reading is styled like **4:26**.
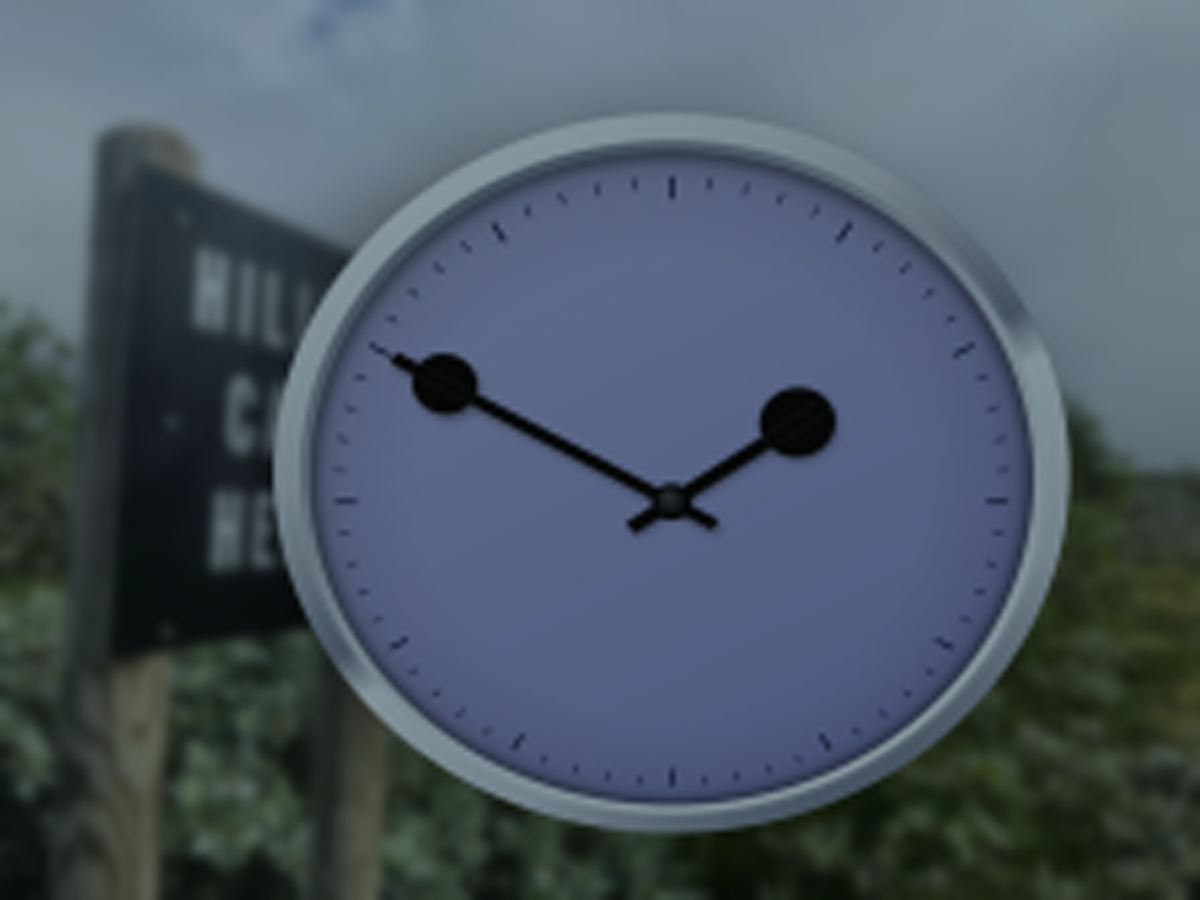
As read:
**1:50**
